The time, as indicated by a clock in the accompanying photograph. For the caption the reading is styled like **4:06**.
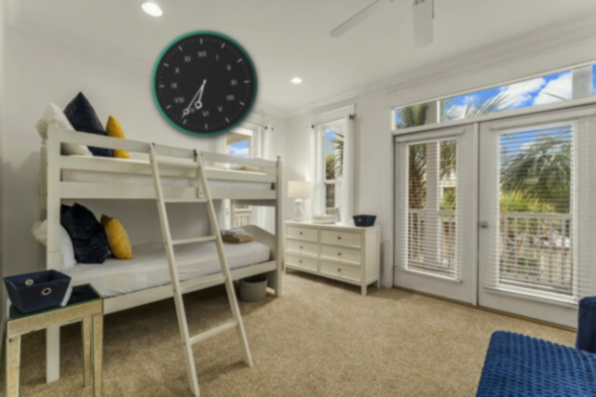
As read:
**6:36**
